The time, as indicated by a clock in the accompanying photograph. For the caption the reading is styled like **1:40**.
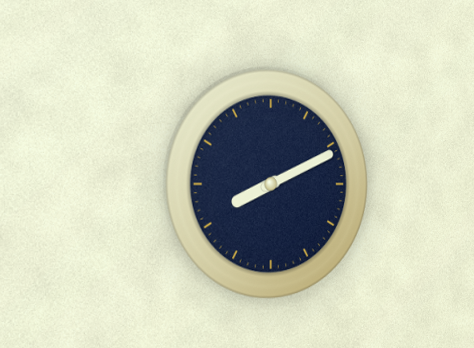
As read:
**8:11**
